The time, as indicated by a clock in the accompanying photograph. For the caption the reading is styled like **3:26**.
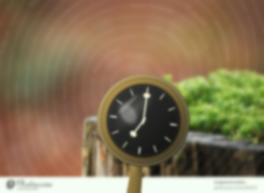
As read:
**7:00**
